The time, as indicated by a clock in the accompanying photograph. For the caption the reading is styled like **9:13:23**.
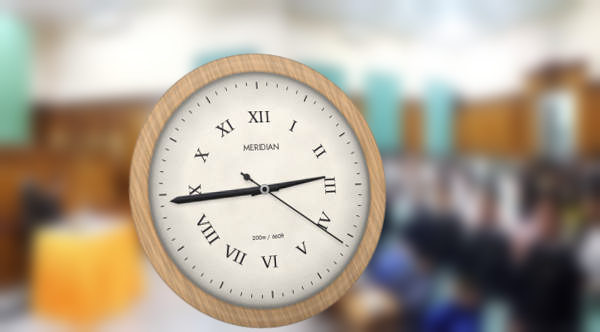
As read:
**2:44:21**
